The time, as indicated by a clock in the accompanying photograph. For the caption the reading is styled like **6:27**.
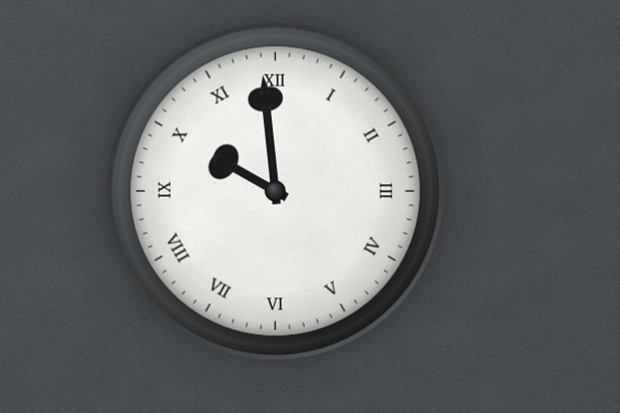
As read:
**9:59**
